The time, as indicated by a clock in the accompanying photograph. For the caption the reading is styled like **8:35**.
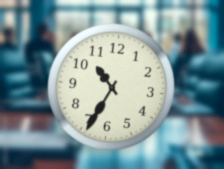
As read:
**10:34**
